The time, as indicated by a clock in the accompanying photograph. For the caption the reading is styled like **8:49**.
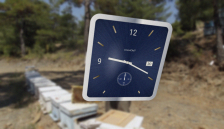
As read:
**9:19**
